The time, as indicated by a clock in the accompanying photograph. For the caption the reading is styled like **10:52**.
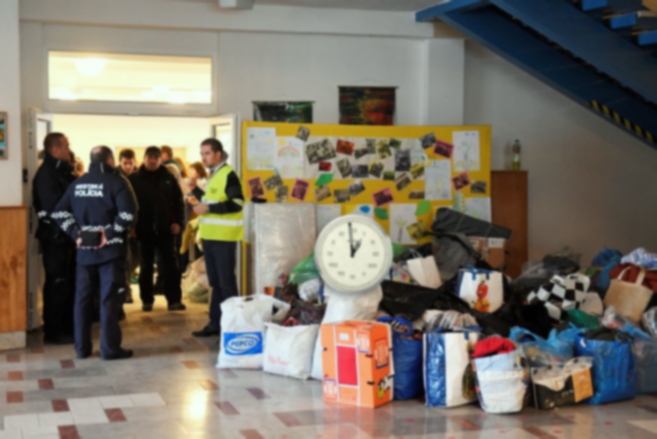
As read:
**12:59**
